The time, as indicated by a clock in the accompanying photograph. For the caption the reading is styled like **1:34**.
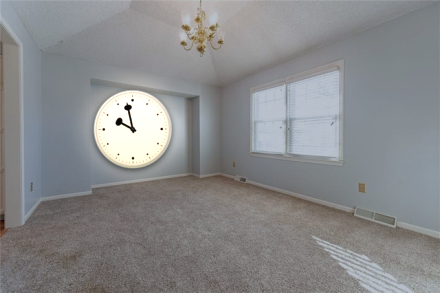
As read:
**9:58**
